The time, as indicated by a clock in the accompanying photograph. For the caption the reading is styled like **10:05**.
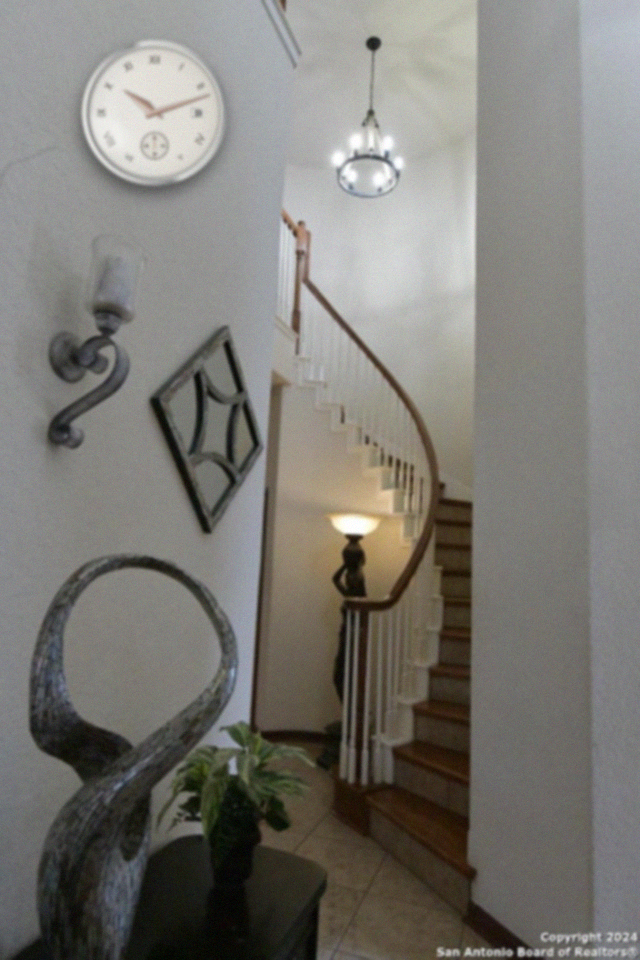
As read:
**10:12**
